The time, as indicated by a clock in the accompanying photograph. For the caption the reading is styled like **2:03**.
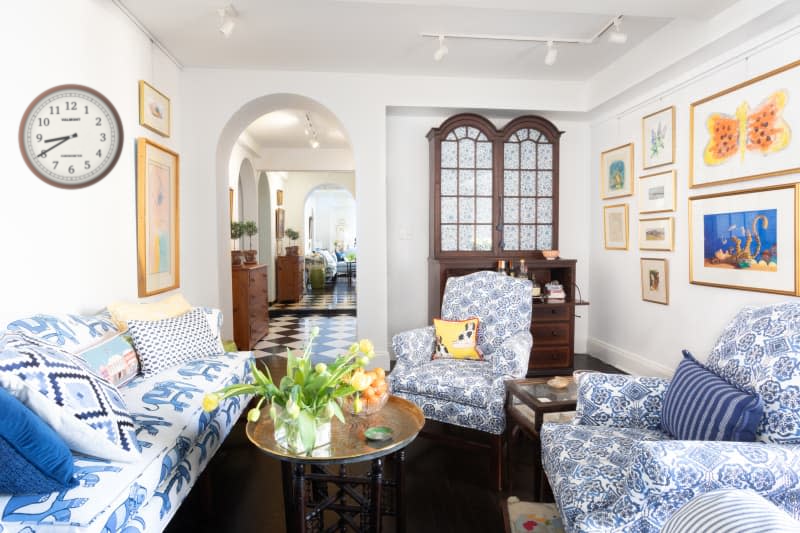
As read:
**8:40**
